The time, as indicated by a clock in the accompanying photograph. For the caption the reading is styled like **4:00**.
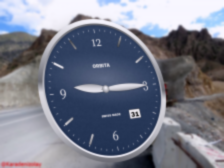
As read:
**9:15**
